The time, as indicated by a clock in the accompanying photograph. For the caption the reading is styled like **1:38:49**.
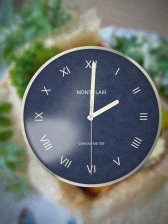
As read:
**2:00:30**
